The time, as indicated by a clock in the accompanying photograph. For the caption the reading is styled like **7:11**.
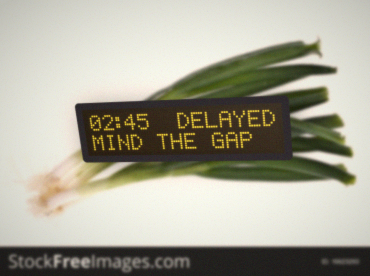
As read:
**2:45**
